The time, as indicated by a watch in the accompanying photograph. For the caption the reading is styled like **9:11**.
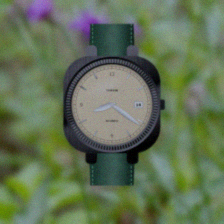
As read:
**8:21**
